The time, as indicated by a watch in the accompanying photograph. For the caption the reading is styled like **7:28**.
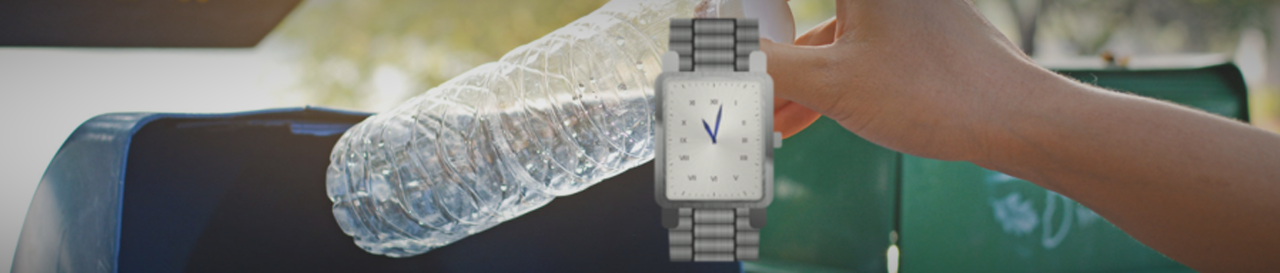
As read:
**11:02**
